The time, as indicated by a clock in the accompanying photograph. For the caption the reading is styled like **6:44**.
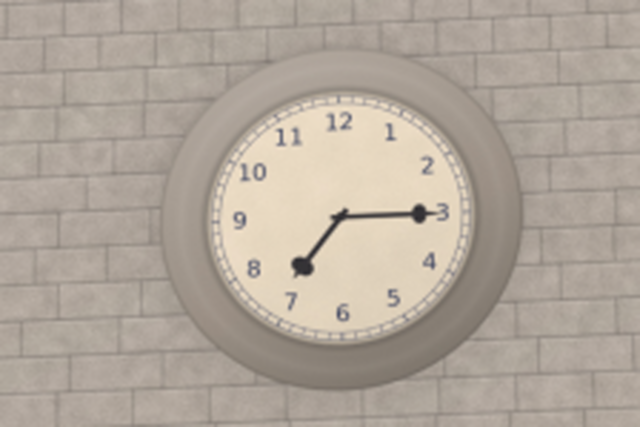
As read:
**7:15**
